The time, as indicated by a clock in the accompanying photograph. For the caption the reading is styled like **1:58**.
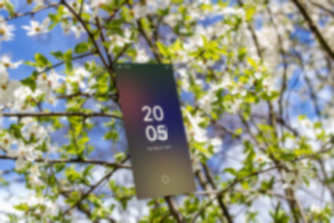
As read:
**20:05**
